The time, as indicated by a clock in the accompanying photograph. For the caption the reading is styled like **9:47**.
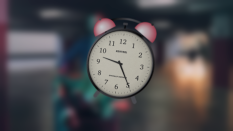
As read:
**9:25**
